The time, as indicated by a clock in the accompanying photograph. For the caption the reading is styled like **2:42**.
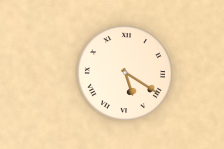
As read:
**5:20**
